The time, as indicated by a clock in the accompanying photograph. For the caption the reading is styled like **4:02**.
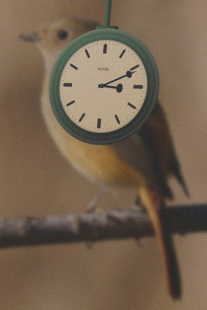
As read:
**3:11**
